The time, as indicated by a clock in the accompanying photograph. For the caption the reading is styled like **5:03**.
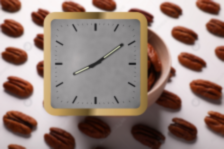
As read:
**8:09**
